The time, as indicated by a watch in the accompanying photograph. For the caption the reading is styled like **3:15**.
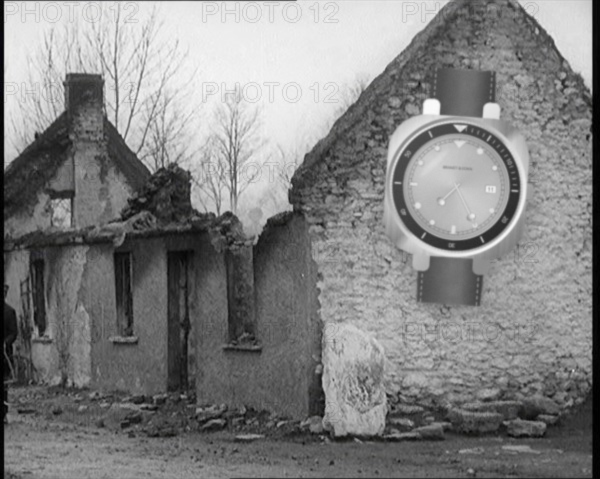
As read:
**7:25**
